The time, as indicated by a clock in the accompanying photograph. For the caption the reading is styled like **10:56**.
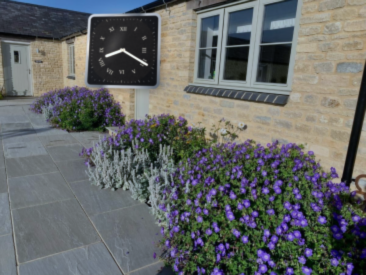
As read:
**8:20**
